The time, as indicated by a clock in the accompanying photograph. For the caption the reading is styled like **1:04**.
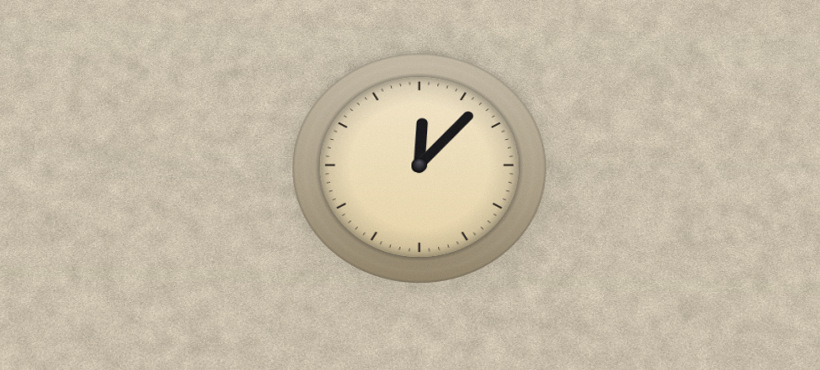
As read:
**12:07**
